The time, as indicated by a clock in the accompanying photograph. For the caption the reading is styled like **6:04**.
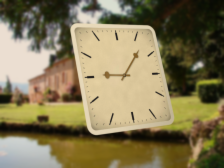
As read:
**9:07**
